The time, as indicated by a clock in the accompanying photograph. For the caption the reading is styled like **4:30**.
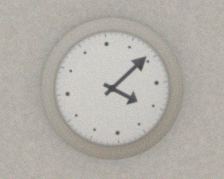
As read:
**4:09**
